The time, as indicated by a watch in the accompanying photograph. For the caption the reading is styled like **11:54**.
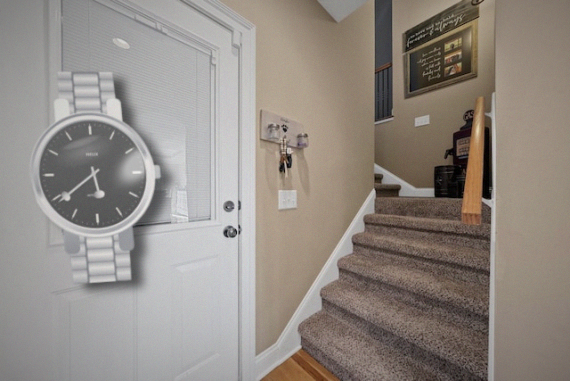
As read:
**5:39**
